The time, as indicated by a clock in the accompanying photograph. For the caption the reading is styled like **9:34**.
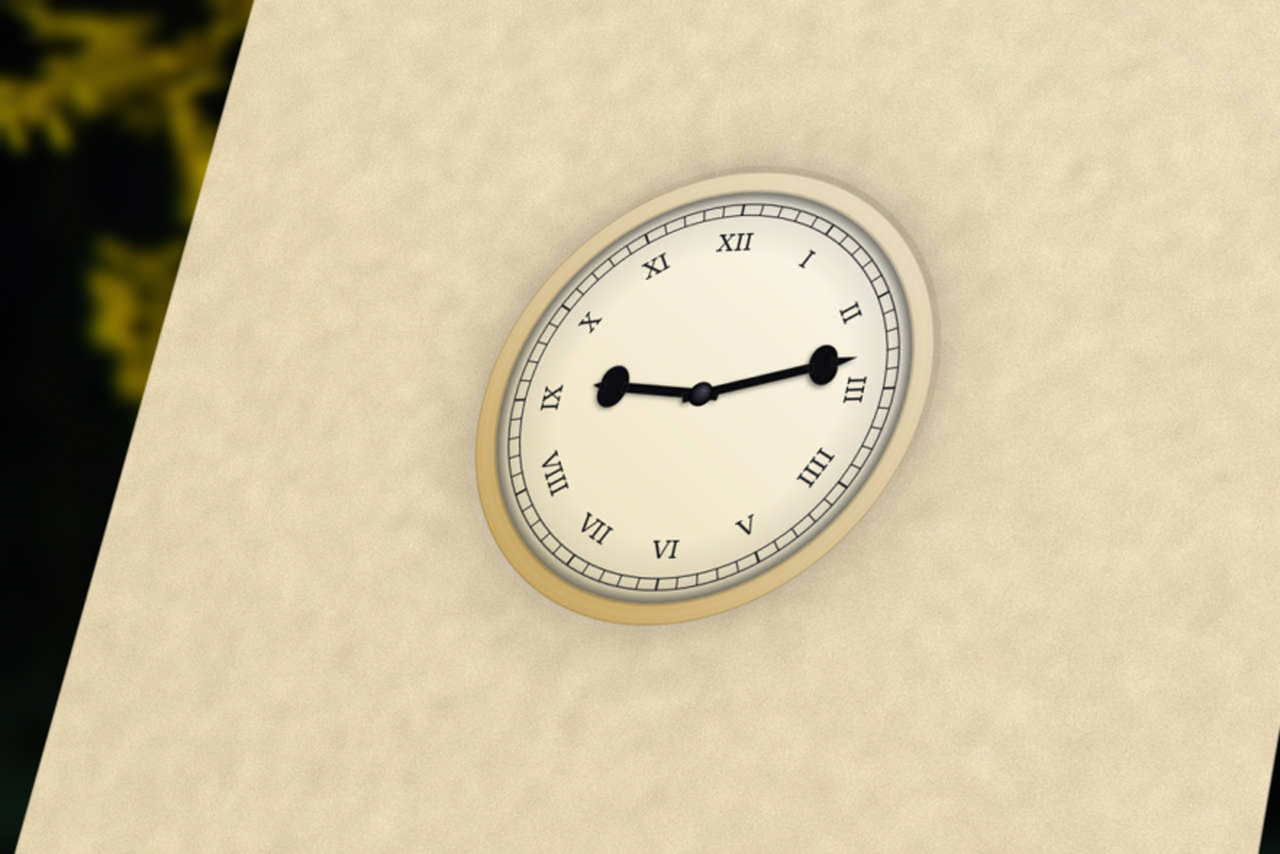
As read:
**9:13**
